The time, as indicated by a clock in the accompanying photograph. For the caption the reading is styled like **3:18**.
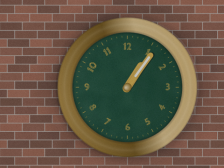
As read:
**1:06**
